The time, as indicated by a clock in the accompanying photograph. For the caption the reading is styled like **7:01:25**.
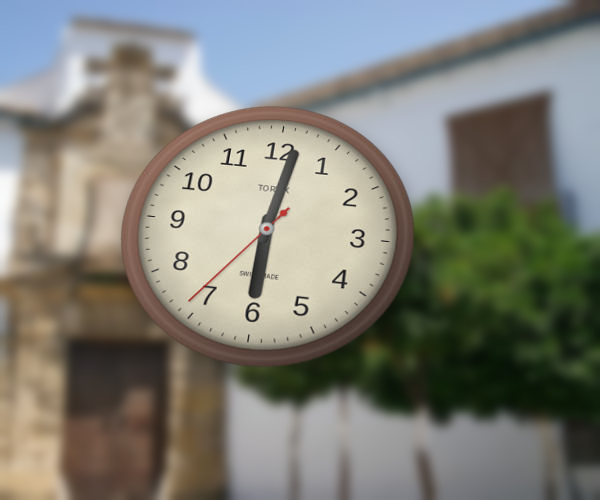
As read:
**6:01:36**
